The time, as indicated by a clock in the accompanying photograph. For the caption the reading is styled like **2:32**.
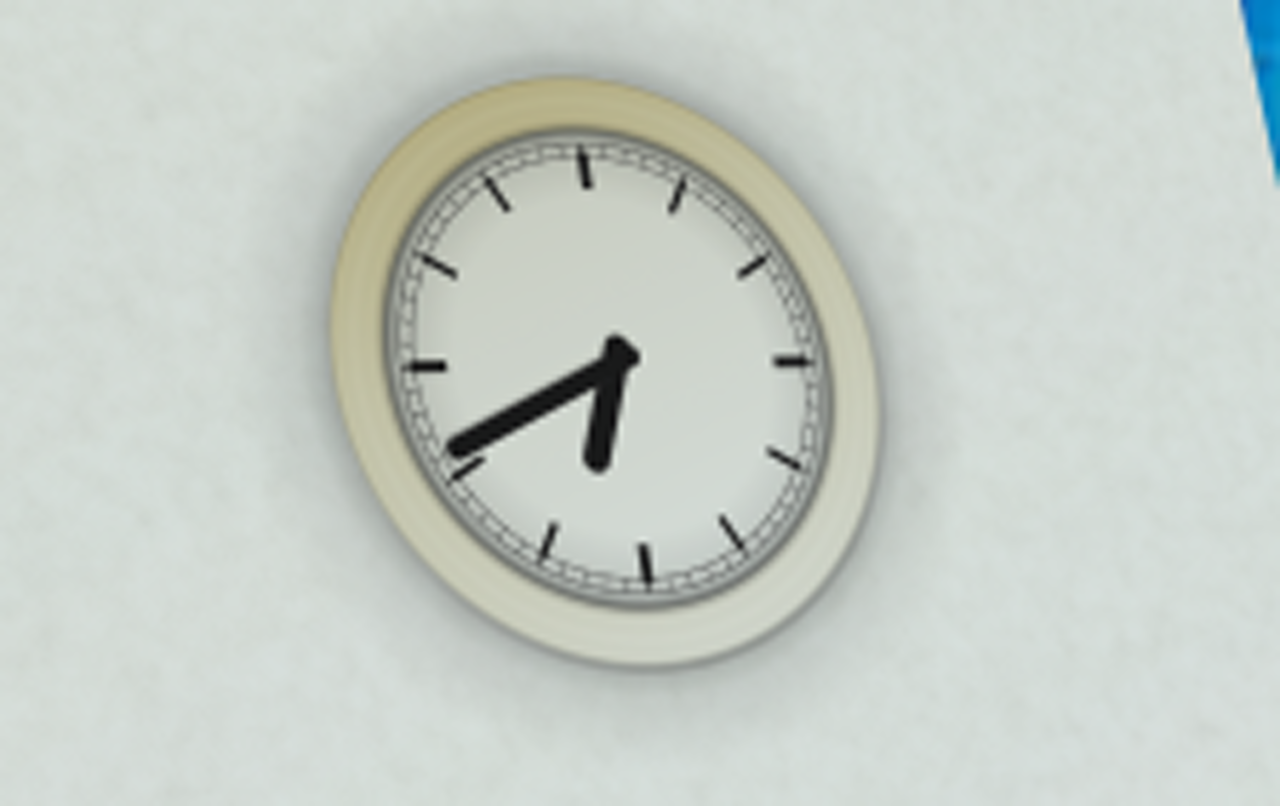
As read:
**6:41**
